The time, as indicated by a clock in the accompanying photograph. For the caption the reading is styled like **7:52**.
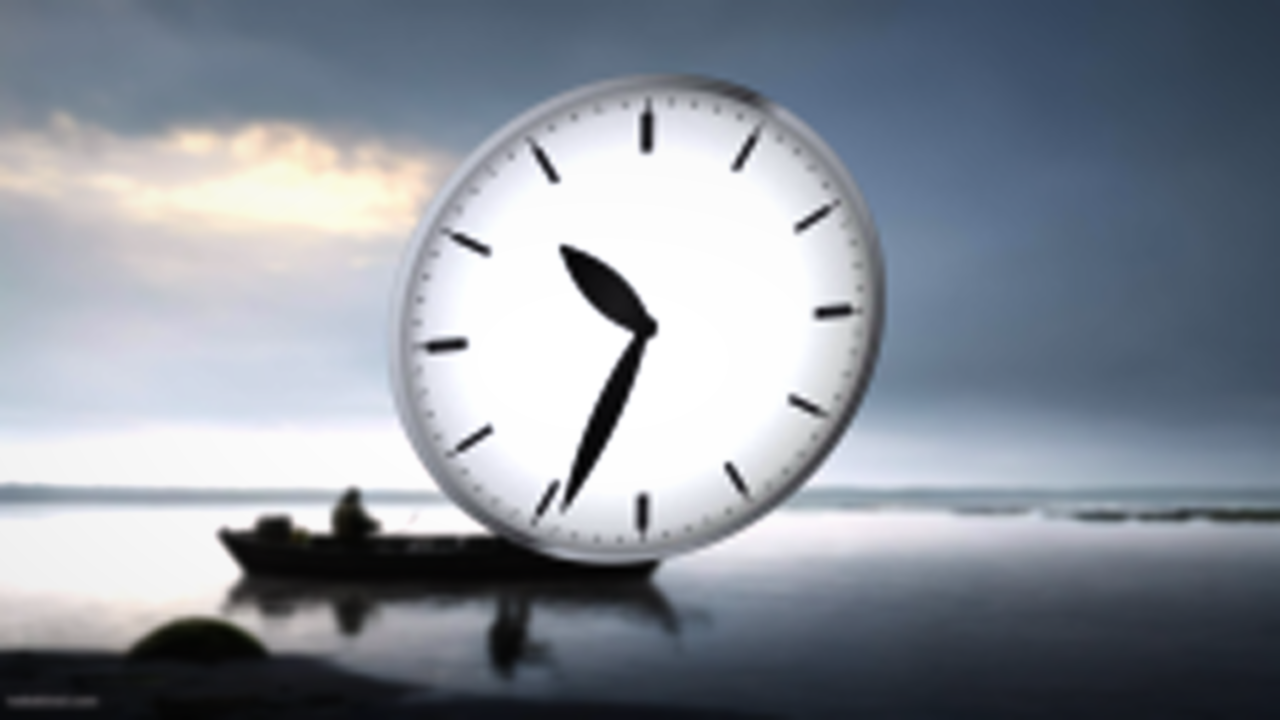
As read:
**10:34**
